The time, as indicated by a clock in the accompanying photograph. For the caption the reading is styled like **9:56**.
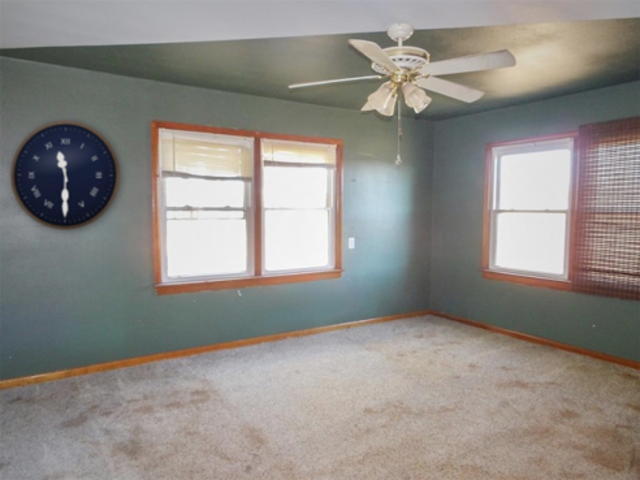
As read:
**11:30**
